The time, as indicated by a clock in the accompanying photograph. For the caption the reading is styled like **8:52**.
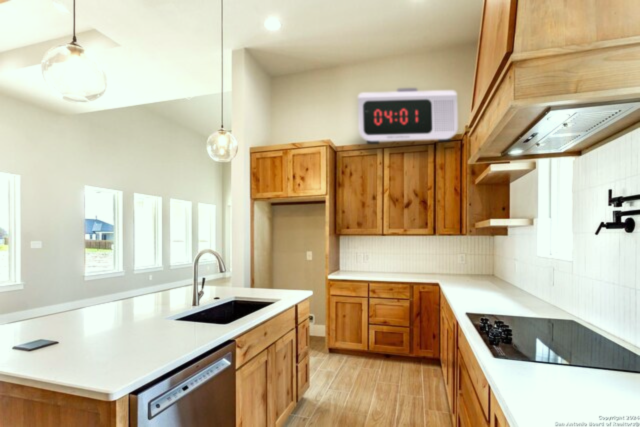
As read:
**4:01**
